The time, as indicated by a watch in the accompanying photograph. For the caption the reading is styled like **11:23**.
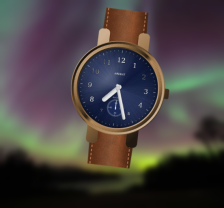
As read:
**7:27**
